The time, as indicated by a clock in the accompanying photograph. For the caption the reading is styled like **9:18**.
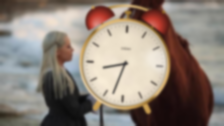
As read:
**8:33**
